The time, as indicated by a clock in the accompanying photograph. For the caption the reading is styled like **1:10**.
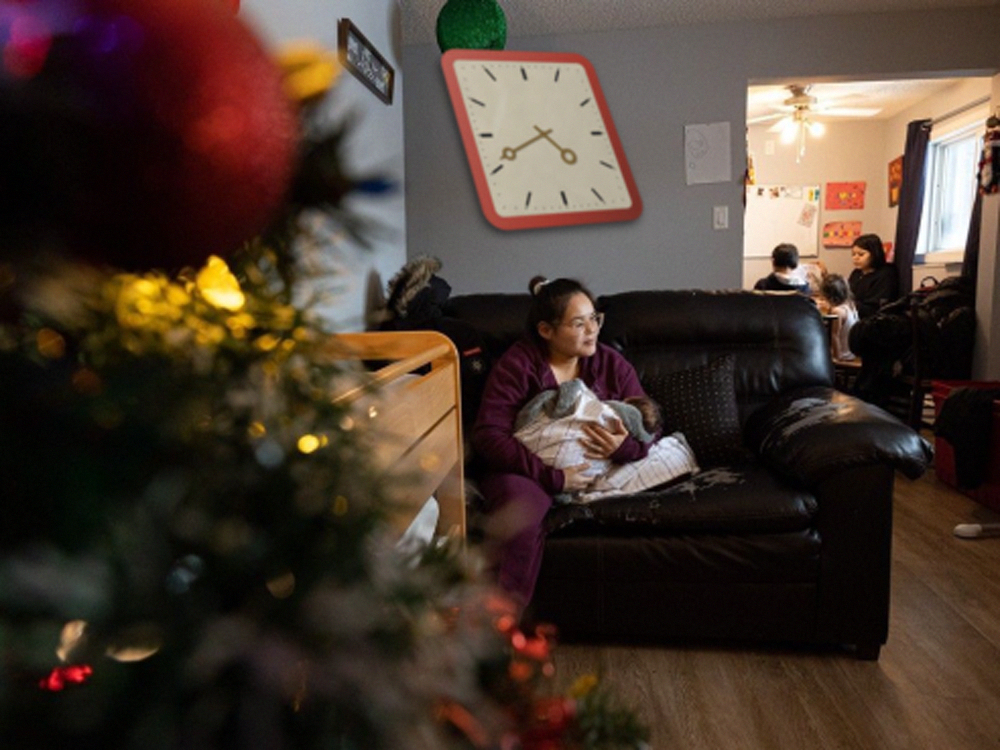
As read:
**4:41**
